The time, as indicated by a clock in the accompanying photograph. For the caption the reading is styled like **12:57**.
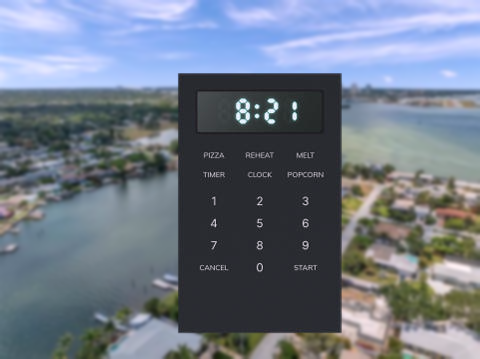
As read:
**8:21**
